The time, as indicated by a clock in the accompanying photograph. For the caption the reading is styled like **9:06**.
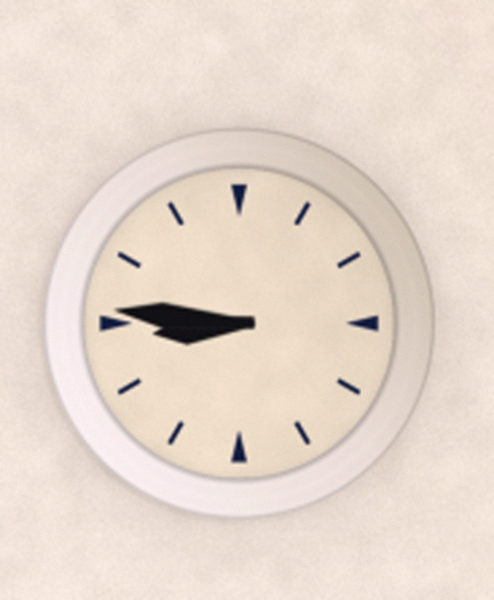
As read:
**8:46**
